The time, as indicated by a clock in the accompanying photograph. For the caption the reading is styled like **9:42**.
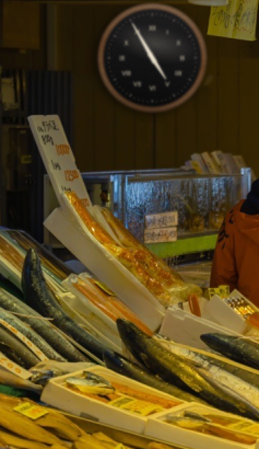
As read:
**4:55**
